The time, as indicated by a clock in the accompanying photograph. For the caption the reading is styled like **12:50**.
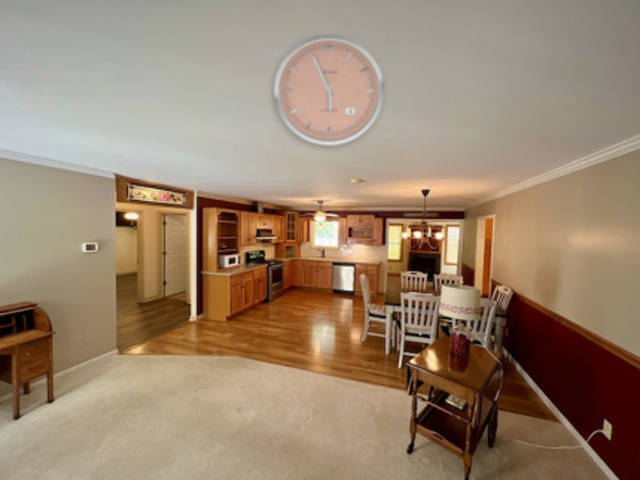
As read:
**5:56**
